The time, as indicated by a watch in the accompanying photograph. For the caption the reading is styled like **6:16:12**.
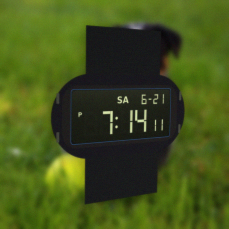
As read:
**7:14:11**
